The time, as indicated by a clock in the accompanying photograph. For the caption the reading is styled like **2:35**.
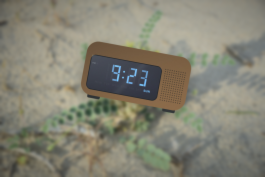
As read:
**9:23**
